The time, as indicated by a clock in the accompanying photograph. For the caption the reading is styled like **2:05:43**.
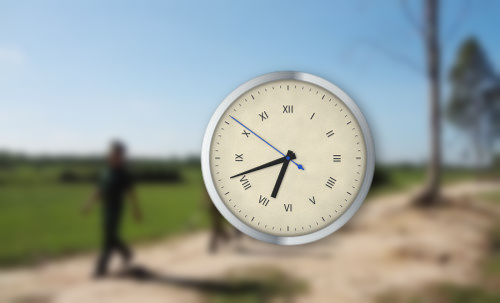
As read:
**6:41:51**
